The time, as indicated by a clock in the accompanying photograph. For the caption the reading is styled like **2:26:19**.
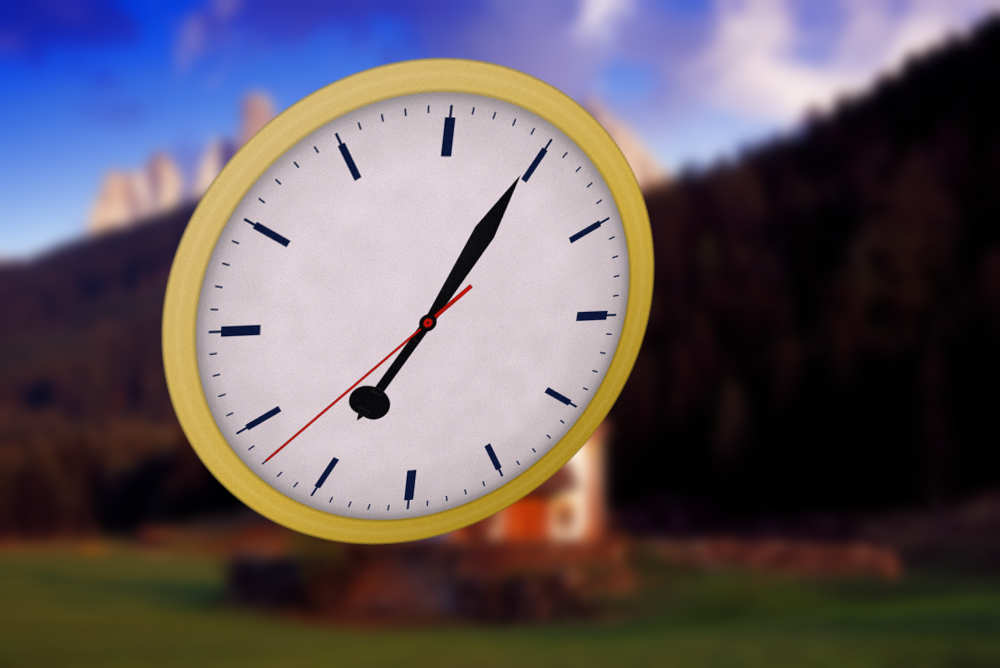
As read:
**7:04:38**
